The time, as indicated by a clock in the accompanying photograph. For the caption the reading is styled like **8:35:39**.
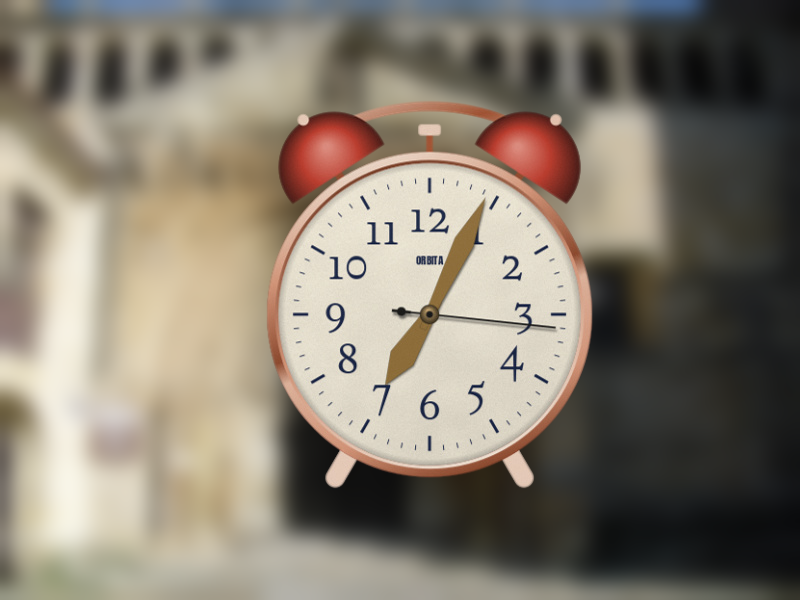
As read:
**7:04:16**
